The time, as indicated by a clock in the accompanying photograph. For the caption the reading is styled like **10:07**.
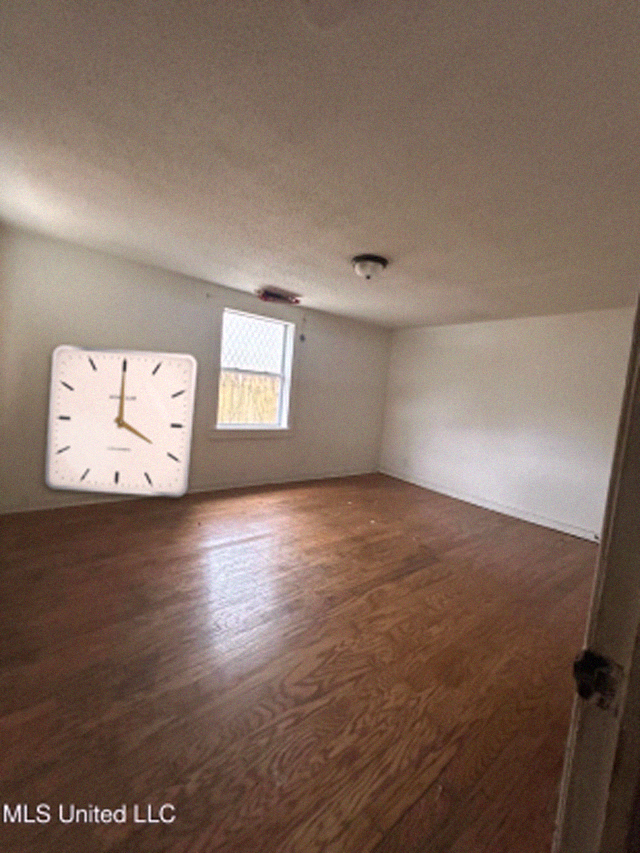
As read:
**4:00**
